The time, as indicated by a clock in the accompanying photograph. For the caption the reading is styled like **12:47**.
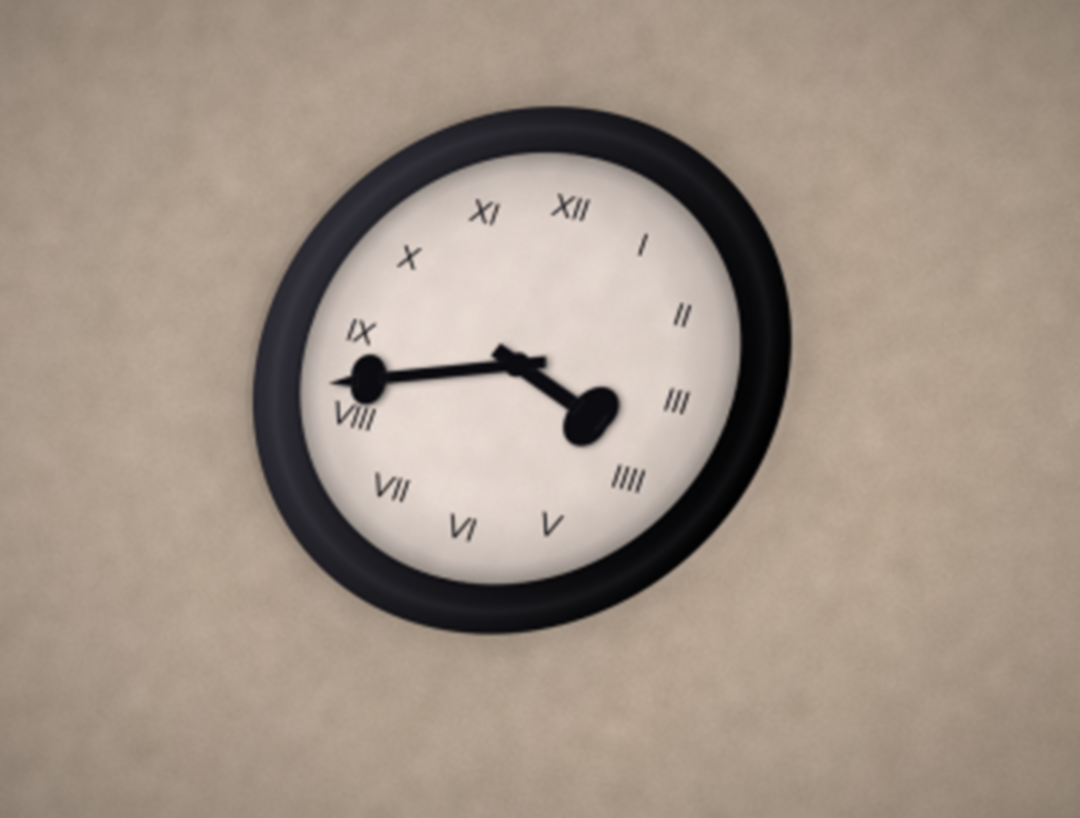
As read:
**3:42**
